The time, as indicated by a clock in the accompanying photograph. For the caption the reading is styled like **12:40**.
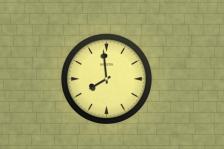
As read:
**7:59**
